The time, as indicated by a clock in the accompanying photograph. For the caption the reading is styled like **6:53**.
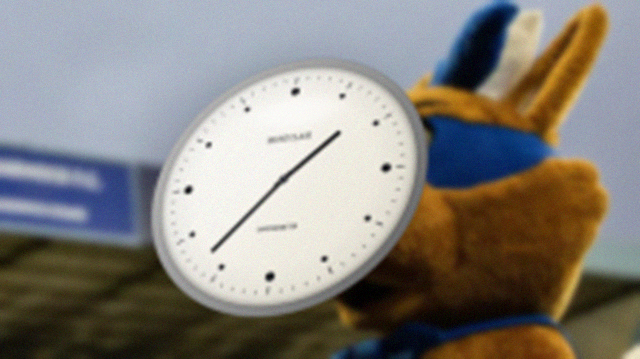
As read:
**1:37**
